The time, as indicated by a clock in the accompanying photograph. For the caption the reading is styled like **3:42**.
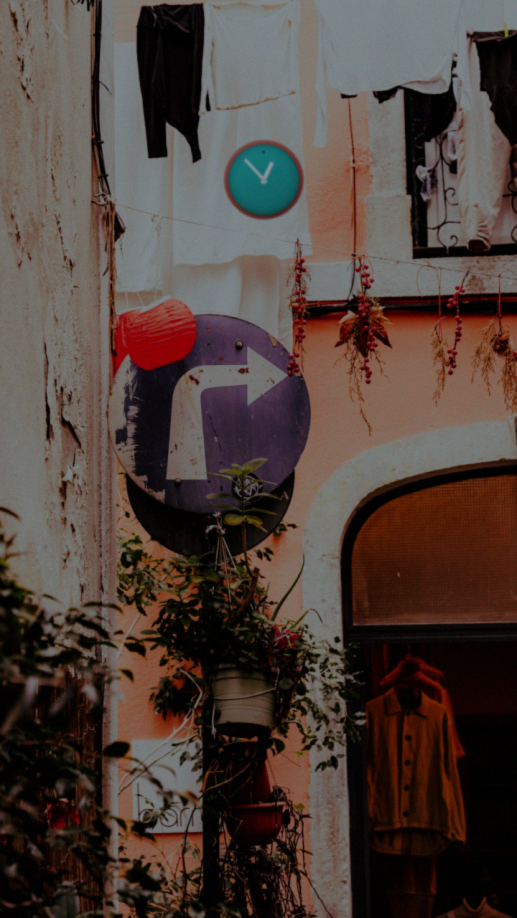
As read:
**12:53**
